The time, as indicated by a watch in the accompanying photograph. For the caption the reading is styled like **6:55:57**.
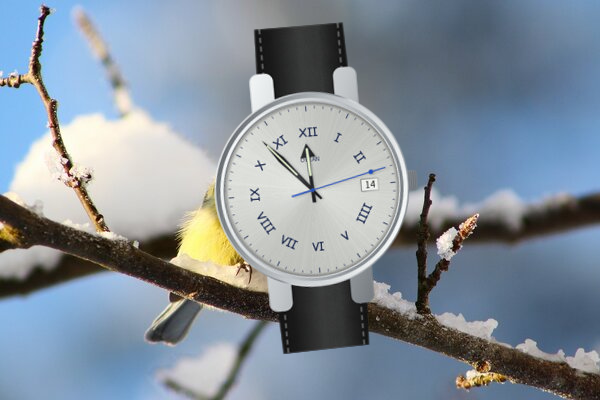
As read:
**11:53:13**
